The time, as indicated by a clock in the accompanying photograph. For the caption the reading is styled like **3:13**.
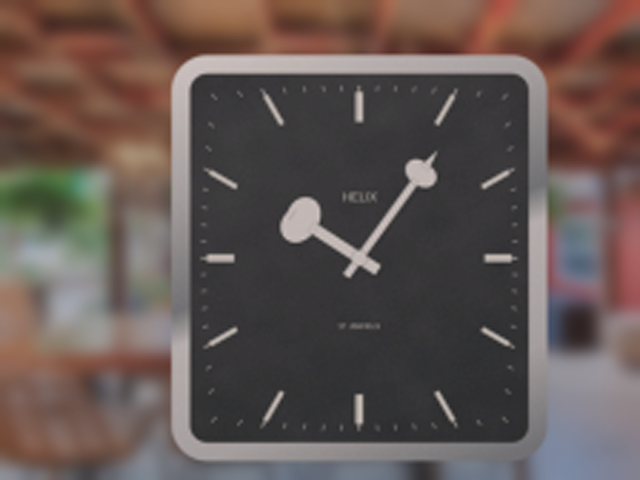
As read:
**10:06**
